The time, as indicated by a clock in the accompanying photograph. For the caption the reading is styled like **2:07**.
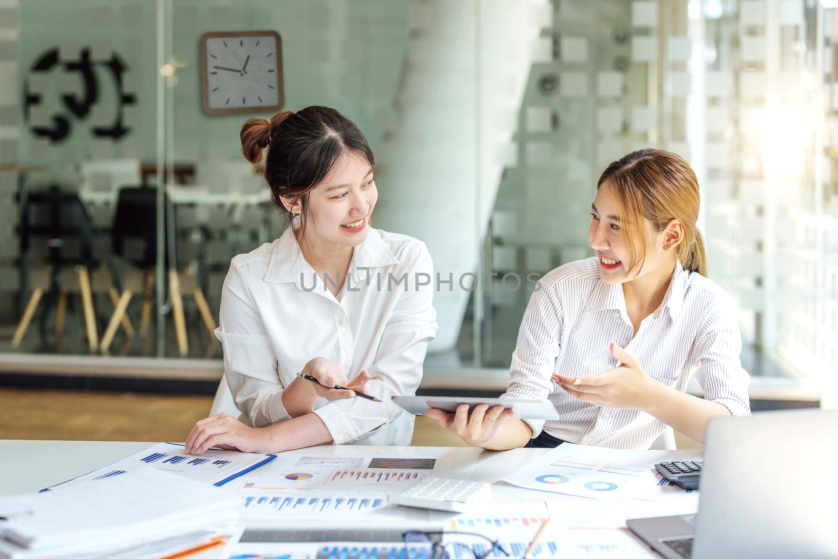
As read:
**12:47**
